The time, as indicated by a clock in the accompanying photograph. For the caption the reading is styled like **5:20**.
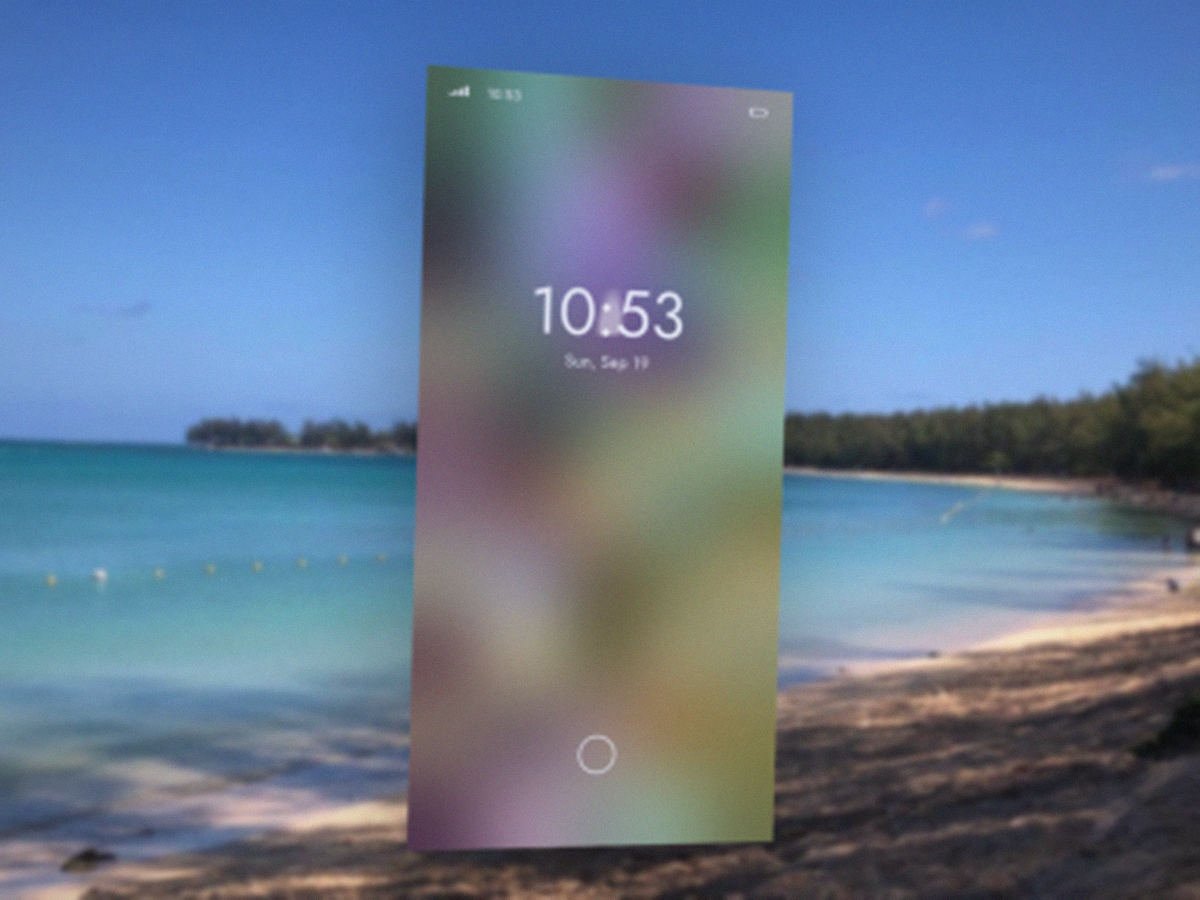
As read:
**10:53**
